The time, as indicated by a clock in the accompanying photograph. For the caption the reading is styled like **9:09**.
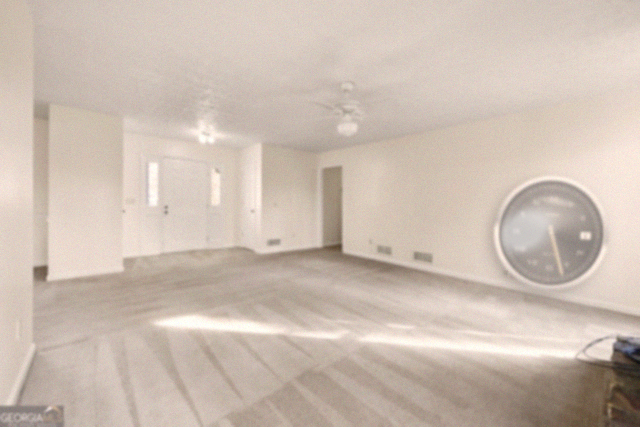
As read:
**5:27**
